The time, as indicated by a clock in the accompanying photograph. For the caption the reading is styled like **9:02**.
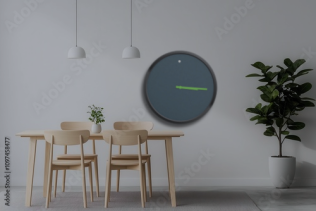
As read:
**3:16**
